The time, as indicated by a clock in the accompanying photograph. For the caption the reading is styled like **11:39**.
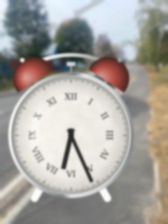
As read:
**6:26**
